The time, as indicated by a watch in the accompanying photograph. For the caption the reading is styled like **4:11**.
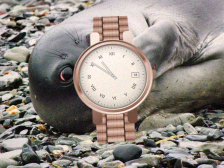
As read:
**10:51**
